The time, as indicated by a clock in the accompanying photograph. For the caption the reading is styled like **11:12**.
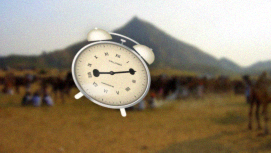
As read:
**8:10**
